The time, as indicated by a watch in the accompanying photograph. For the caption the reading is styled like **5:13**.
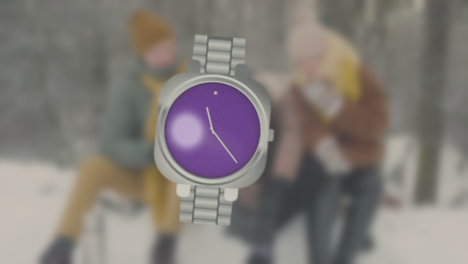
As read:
**11:23**
